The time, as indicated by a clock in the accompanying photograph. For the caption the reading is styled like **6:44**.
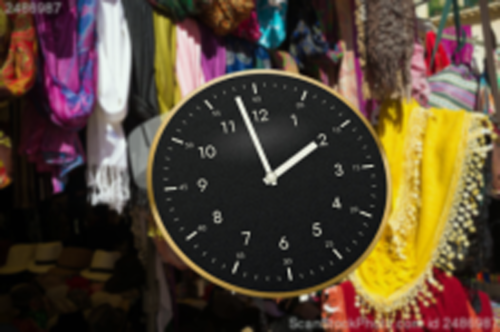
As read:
**1:58**
